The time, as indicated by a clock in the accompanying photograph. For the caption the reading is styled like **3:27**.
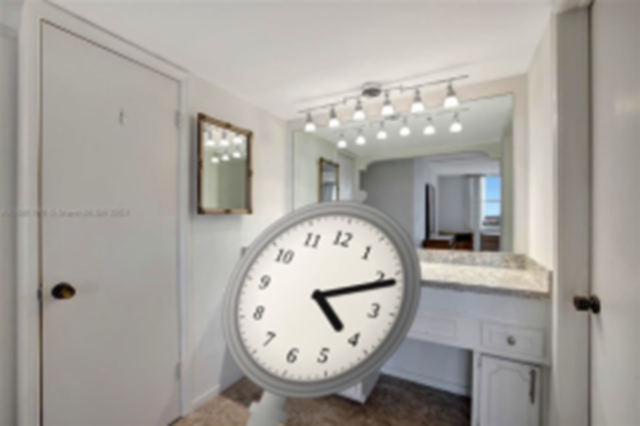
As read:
**4:11**
